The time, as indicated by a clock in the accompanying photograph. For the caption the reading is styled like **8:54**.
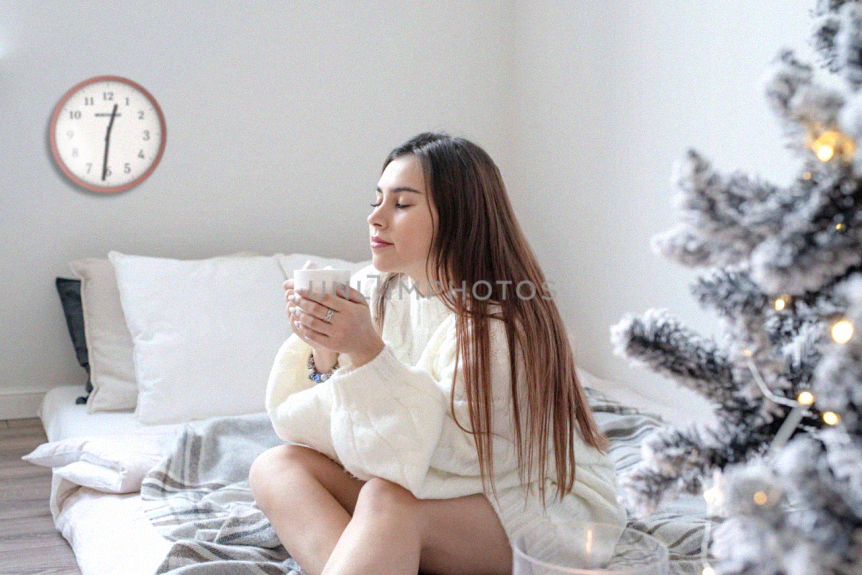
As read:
**12:31**
